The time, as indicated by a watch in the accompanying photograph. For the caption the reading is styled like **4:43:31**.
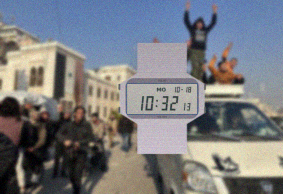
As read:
**10:32:13**
